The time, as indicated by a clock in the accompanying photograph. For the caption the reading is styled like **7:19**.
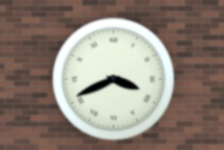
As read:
**3:41**
